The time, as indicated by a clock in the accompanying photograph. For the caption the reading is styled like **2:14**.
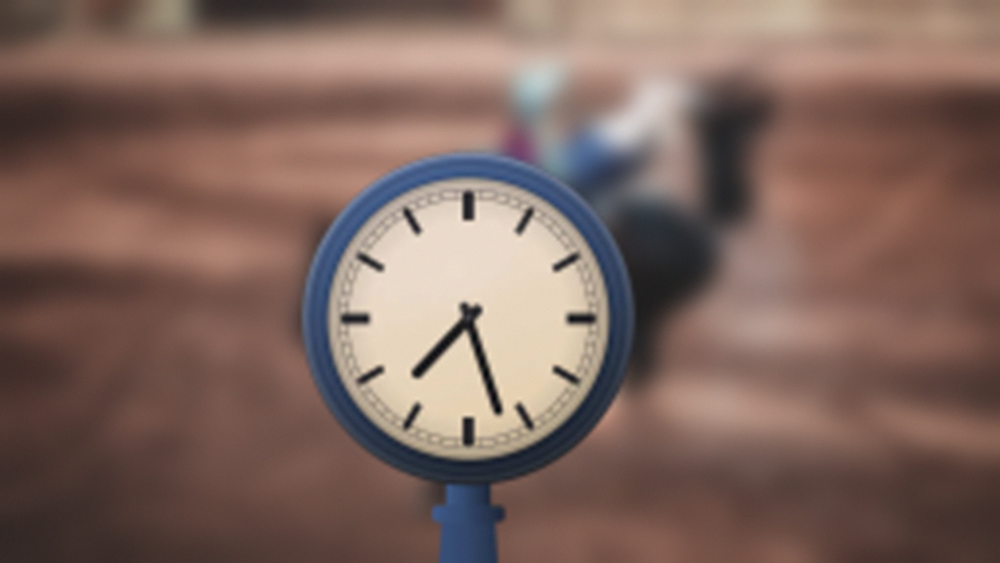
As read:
**7:27**
